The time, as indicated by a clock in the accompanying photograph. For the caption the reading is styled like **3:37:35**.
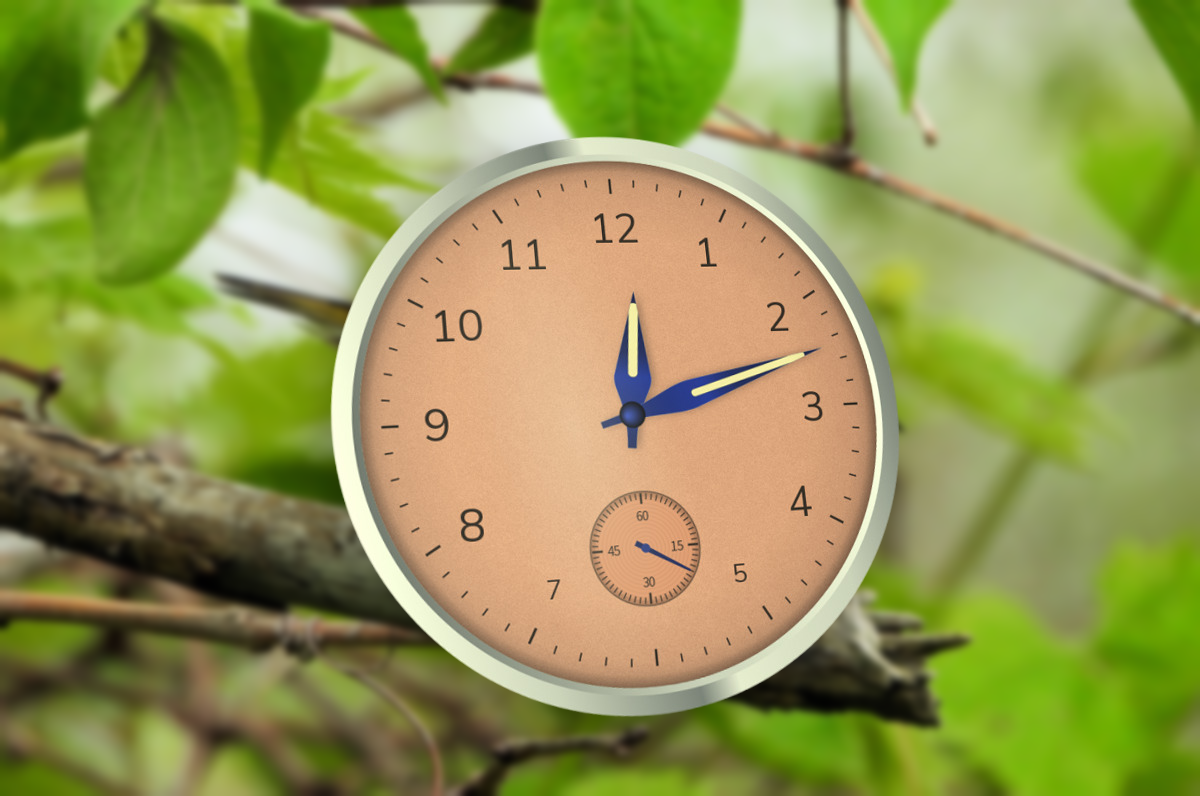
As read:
**12:12:20**
